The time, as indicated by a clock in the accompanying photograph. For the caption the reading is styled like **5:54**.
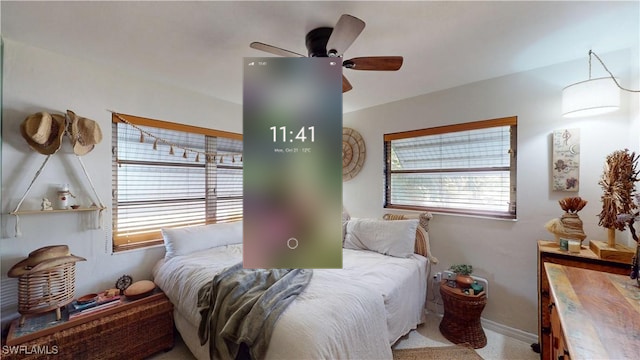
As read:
**11:41**
